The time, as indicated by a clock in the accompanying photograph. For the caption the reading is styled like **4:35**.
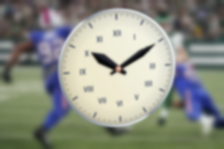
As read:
**10:10**
